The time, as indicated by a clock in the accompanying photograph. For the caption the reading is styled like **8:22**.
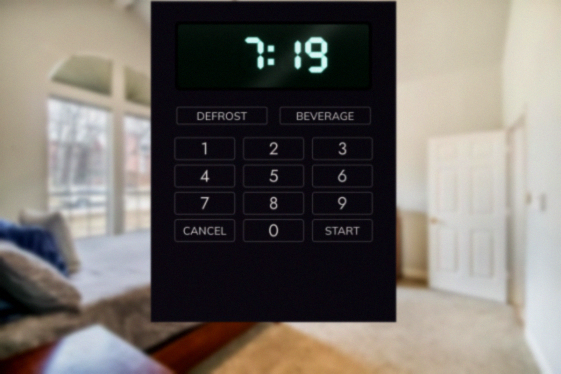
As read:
**7:19**
